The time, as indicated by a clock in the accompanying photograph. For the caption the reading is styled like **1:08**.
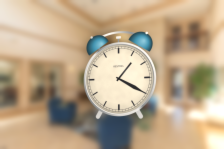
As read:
**1:20**
